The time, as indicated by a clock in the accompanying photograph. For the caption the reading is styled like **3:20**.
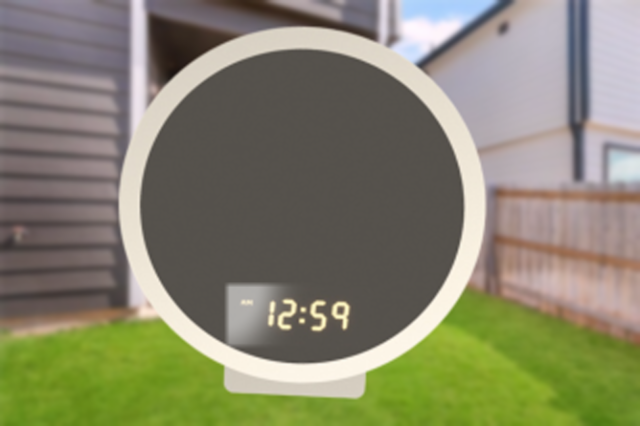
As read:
**12:59**
